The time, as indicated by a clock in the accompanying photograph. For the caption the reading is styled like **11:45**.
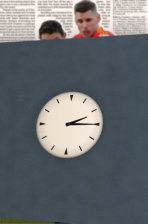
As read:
**2:15**
